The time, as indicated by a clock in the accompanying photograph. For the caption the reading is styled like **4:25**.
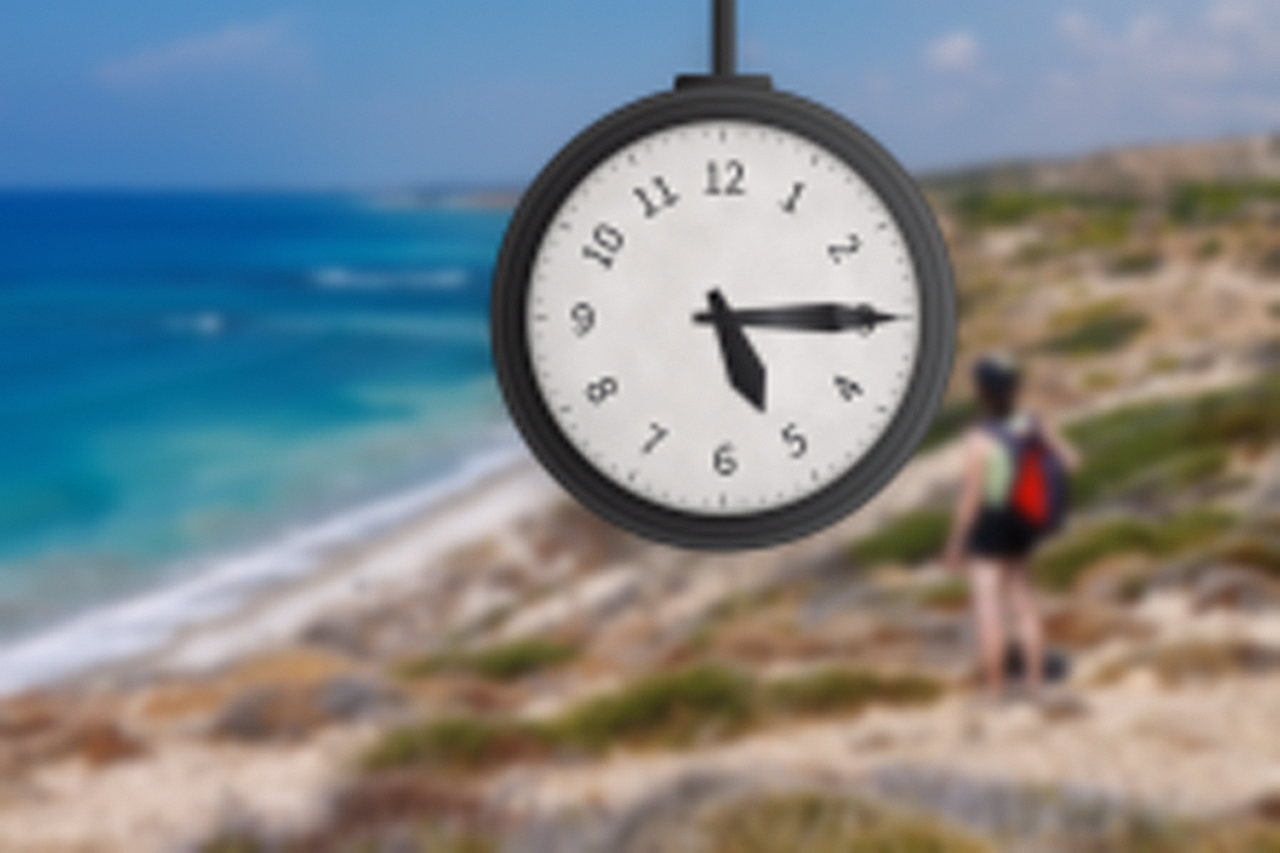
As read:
**5:15**
